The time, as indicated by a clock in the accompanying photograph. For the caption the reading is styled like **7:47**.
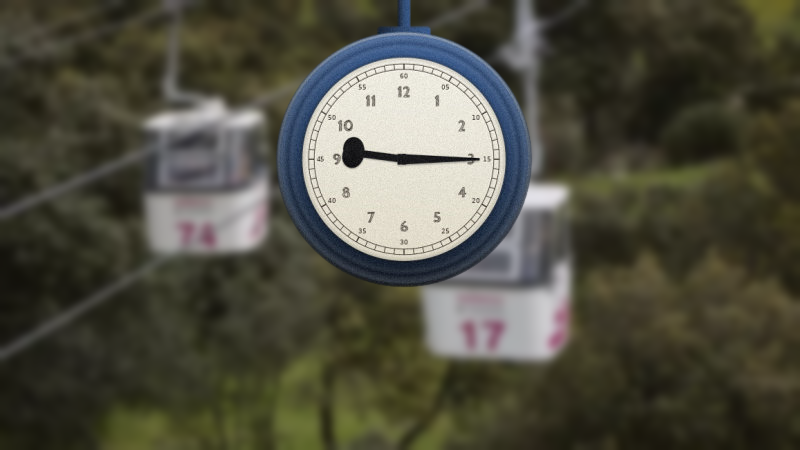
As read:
**9:15**
